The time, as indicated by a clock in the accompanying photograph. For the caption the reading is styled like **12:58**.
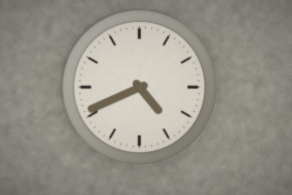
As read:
**4:41**
